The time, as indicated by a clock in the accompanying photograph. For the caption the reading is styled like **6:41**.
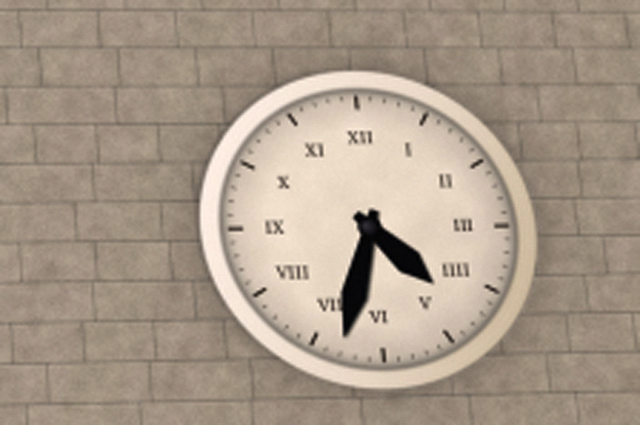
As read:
**4:33**
